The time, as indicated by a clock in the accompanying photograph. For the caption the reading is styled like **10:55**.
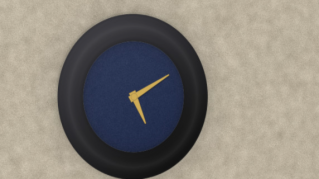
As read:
**5:10**
